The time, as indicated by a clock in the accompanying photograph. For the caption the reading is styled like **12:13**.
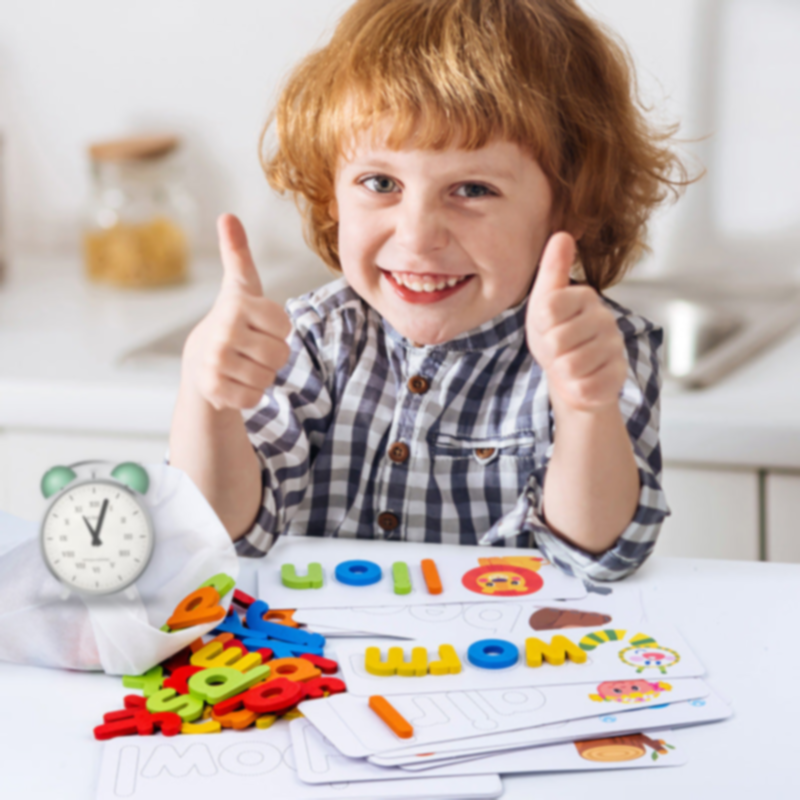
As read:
**11:03**
